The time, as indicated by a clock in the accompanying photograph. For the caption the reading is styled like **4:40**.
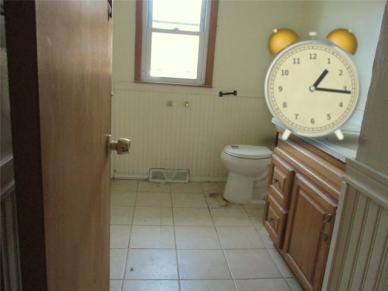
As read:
**1:16**
